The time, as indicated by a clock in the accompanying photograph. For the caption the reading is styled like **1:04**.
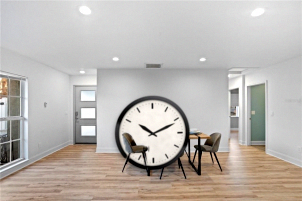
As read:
**10:11**
